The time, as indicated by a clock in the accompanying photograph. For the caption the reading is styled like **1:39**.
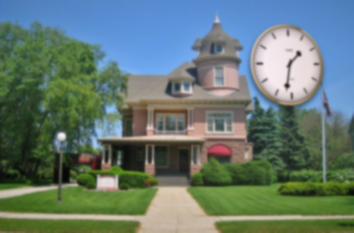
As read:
**1:32**
